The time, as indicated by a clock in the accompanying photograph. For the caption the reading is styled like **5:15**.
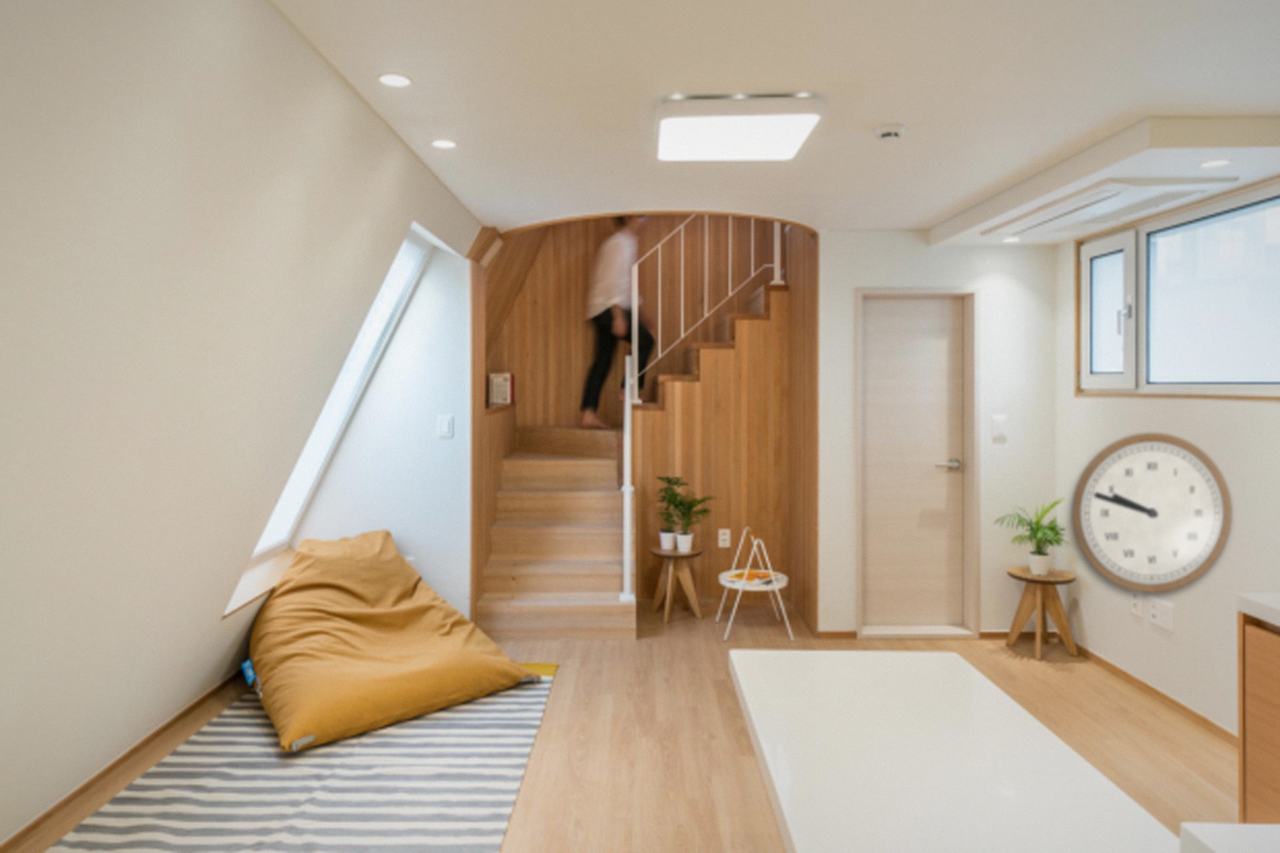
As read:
**9:48**
